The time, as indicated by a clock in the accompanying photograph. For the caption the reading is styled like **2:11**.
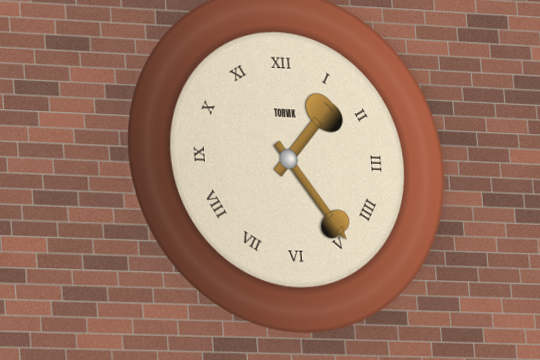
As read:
**1:24**
